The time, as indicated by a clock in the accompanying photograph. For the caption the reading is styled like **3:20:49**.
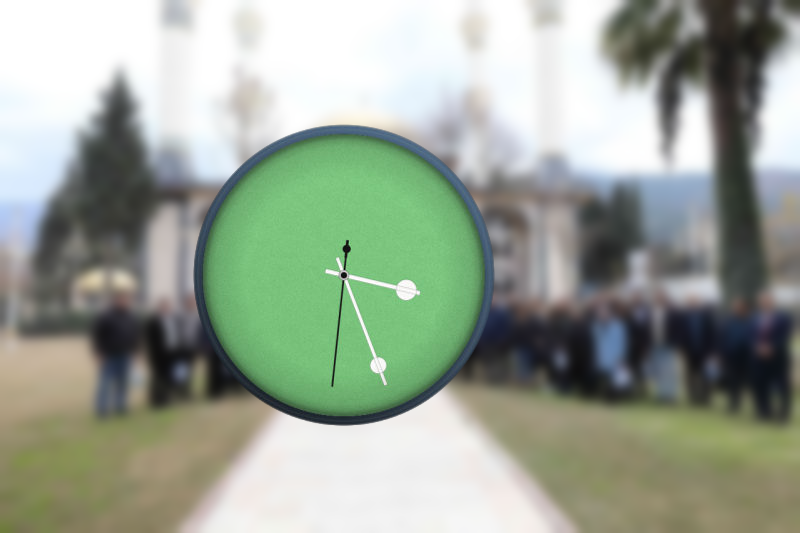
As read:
**3:26:31**
